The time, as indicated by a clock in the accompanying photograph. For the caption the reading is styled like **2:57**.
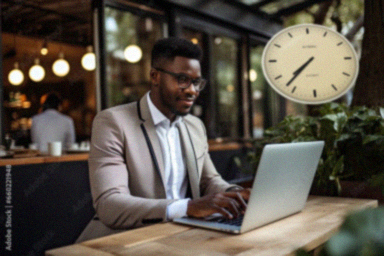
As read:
**7:37**
